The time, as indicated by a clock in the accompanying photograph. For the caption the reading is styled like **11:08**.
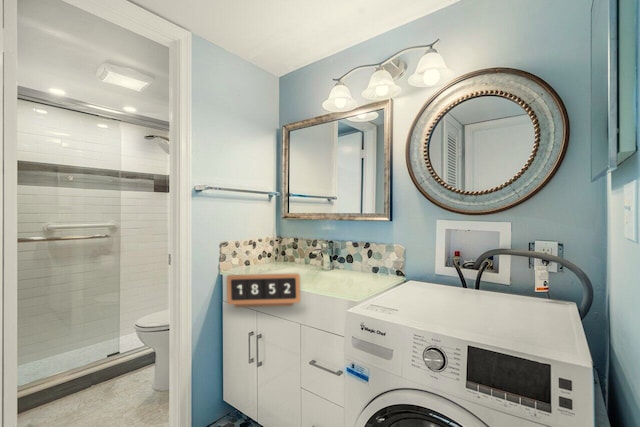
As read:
**18:52**
